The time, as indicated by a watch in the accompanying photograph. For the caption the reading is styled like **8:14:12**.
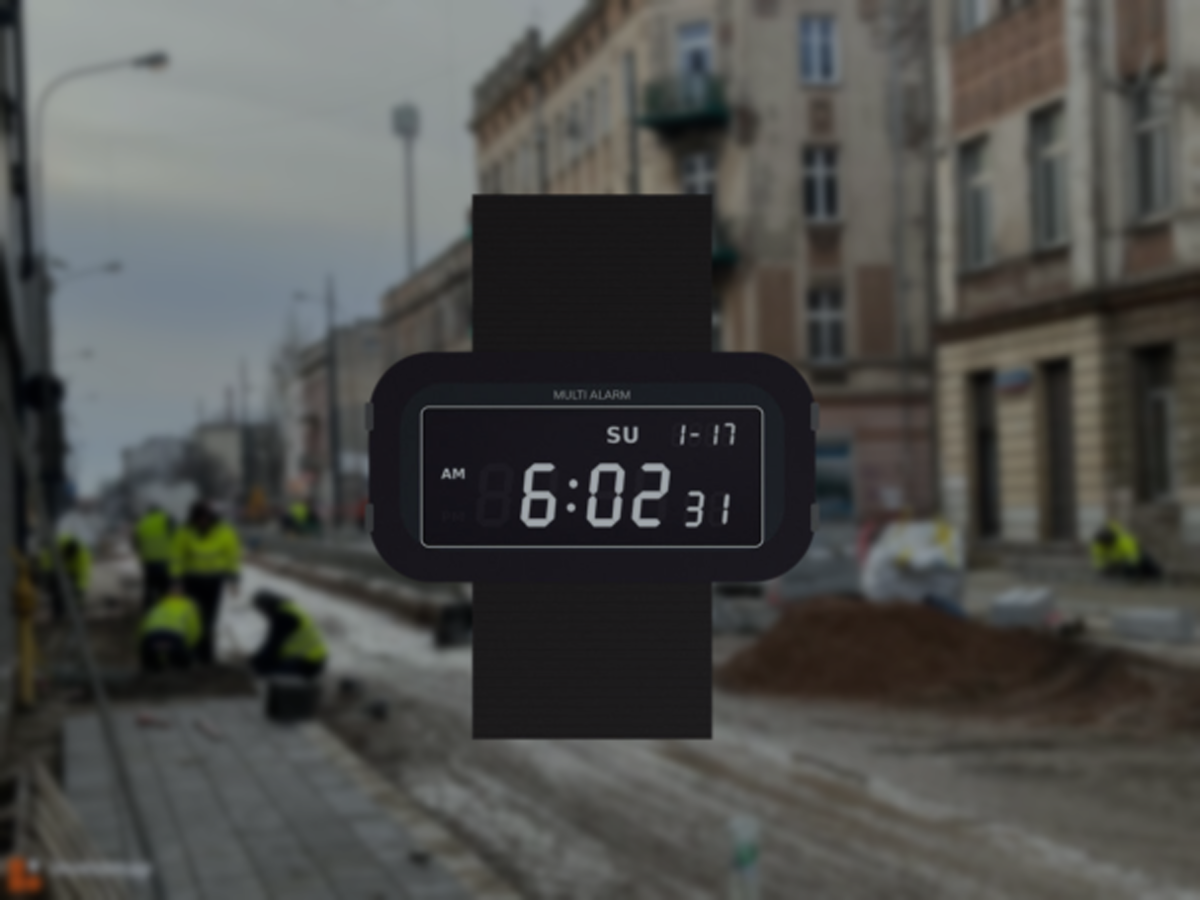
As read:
**6:02:31**
